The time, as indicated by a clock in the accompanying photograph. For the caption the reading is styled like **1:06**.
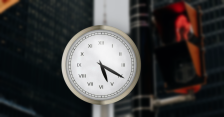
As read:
**5:20**
